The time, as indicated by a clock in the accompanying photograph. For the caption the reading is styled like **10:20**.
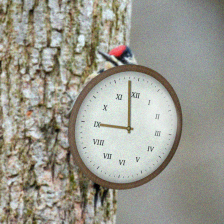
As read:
**8:58**
